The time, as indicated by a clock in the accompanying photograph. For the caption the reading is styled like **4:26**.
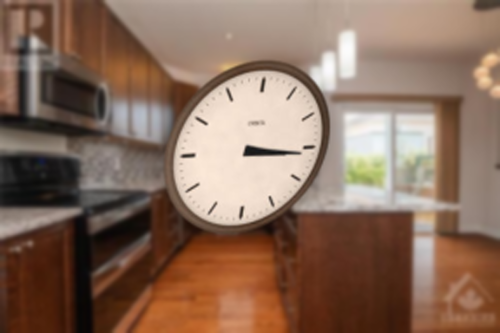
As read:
**3:16**
